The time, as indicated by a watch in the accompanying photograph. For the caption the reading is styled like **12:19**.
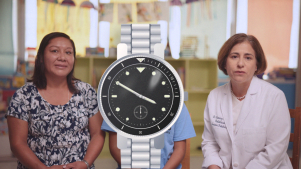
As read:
**3:50**
